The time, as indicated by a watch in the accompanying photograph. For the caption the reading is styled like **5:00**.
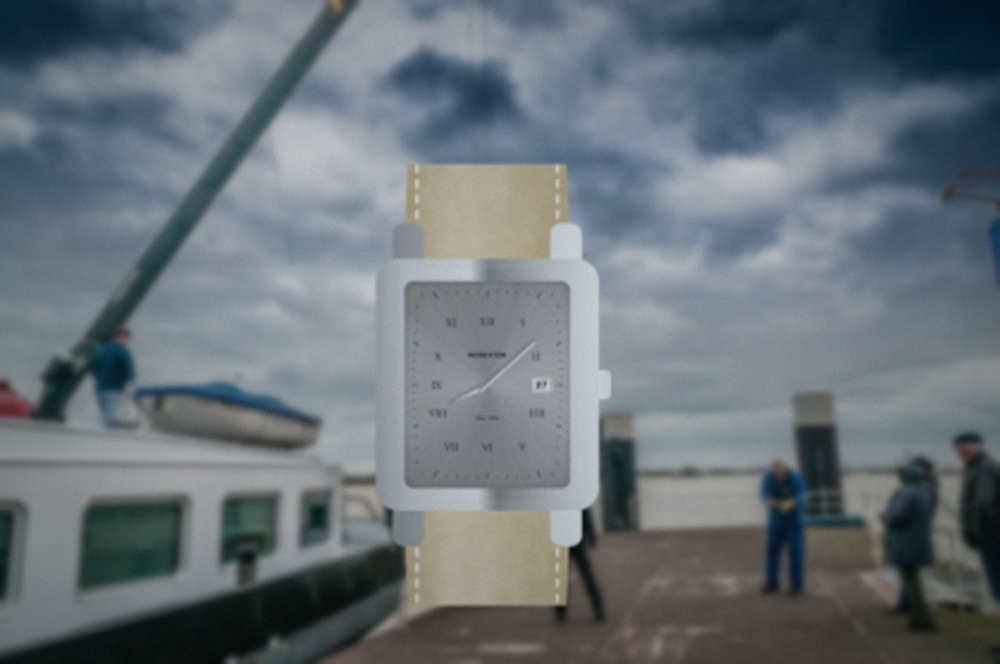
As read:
**8:08**
